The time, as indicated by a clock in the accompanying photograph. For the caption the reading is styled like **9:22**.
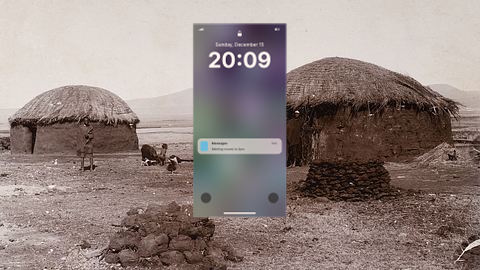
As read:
**20:09**
